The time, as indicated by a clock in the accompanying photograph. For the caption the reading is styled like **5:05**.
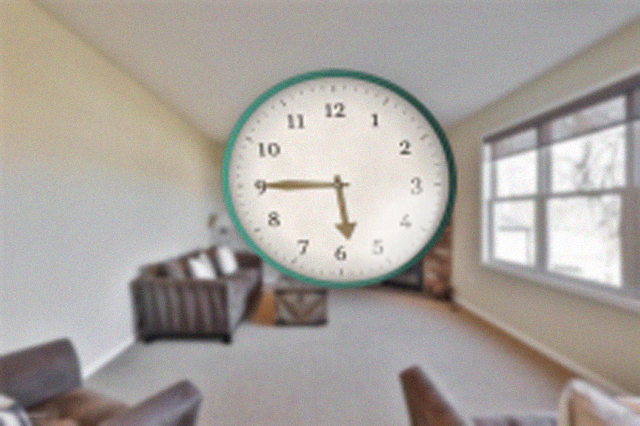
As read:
**5:45**
